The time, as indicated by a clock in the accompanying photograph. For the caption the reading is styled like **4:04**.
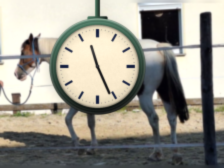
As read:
**11:26**
